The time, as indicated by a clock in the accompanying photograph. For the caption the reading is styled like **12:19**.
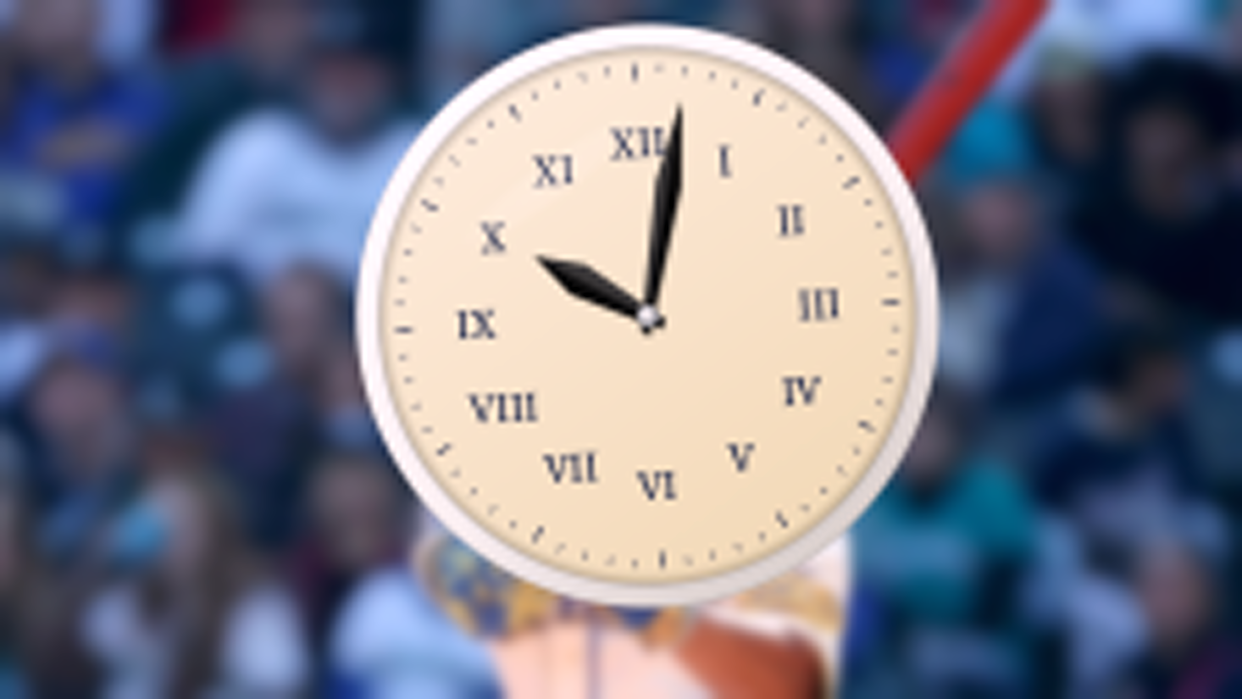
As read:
**10:02**
